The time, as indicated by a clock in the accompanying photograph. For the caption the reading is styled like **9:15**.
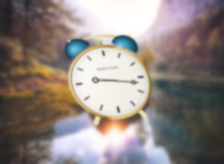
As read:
**9:17**
